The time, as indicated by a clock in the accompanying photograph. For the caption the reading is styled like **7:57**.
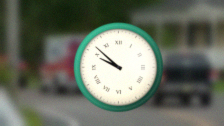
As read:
**9:52**
